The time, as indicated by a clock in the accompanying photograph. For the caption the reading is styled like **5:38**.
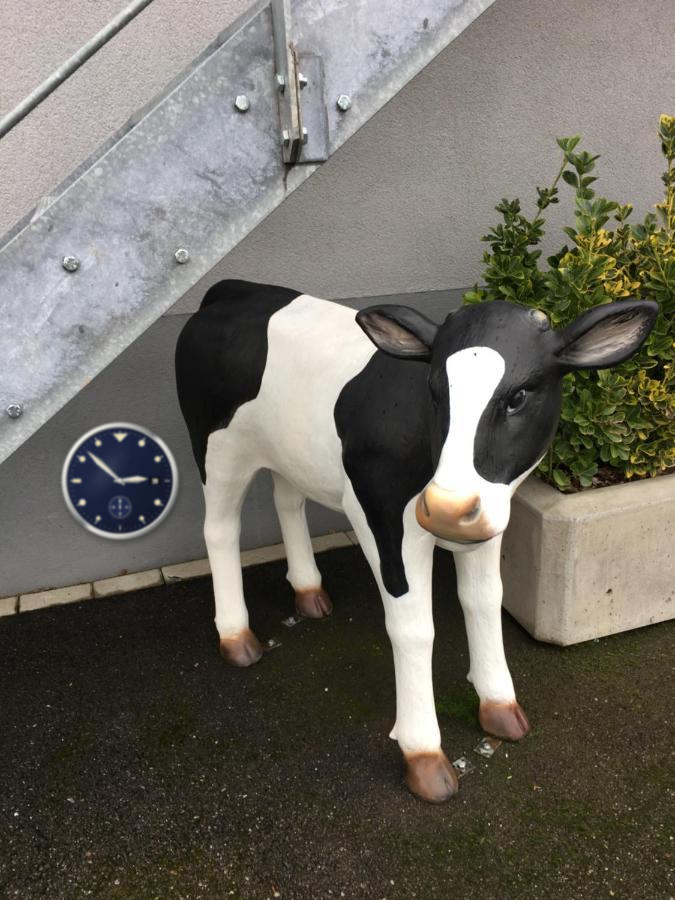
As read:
**2:52**
